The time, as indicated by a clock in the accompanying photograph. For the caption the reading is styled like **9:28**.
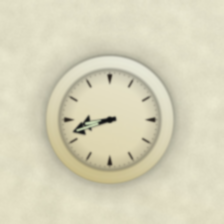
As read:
**8:42**
